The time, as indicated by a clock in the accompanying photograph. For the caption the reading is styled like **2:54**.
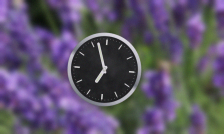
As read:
**6:57**
